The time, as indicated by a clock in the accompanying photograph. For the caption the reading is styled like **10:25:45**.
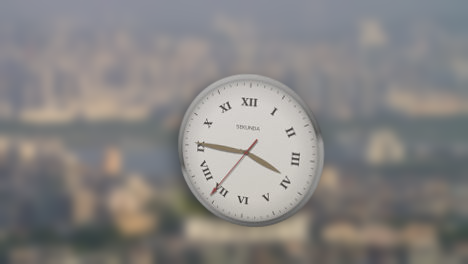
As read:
**3:45:36**
